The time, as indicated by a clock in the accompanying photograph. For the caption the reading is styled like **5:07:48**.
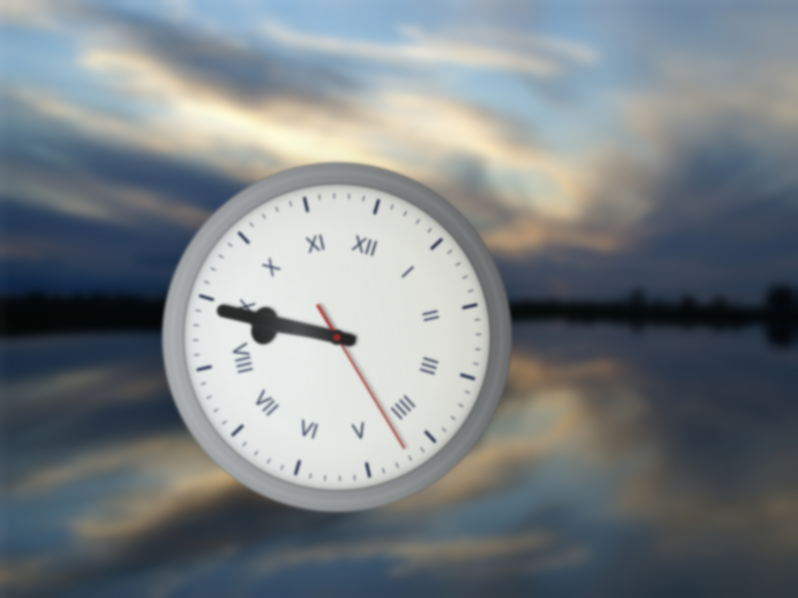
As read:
**8:44:22**
